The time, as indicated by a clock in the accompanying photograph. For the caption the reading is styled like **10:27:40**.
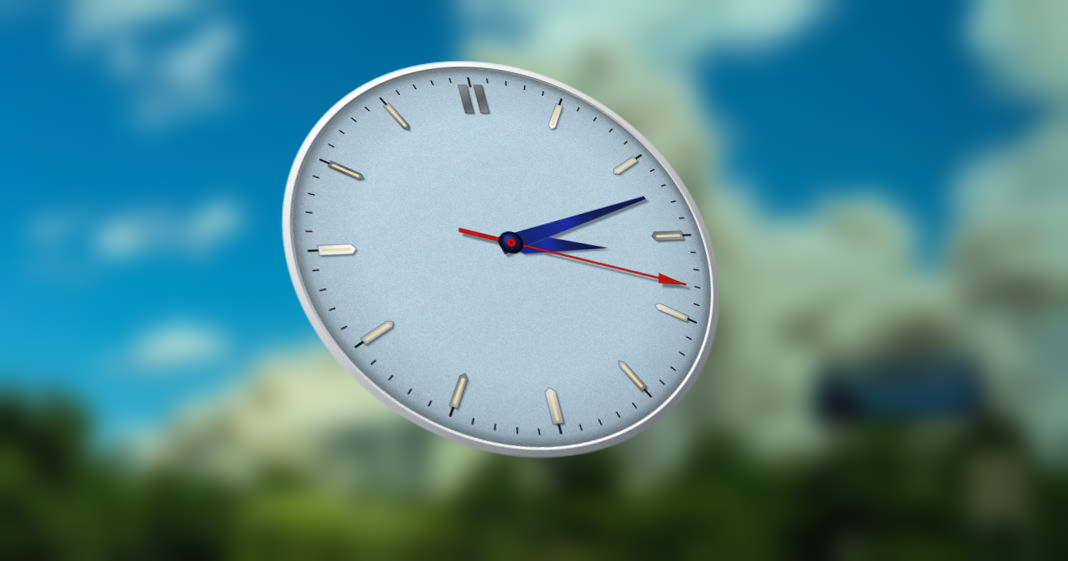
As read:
**3:12:18**
